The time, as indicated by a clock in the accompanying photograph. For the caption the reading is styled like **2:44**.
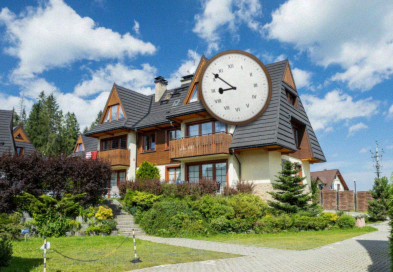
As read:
**8:52**
